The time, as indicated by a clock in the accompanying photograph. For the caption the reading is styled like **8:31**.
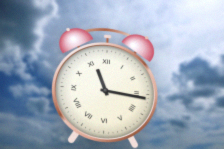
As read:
**11:16**
